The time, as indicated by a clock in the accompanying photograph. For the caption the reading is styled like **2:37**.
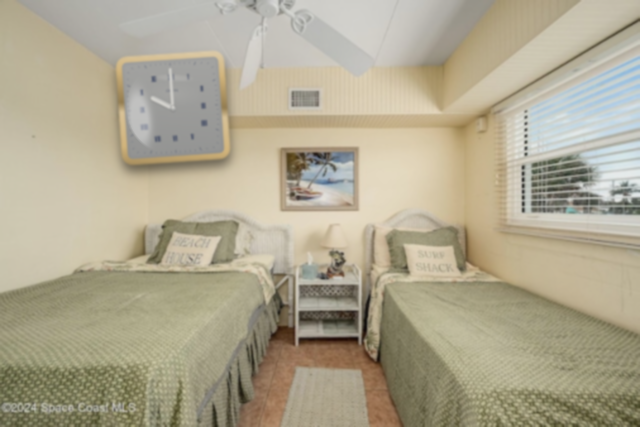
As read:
**10:00**
